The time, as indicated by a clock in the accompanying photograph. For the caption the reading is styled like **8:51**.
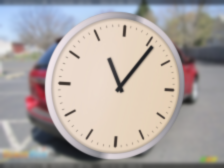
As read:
**11:06**
